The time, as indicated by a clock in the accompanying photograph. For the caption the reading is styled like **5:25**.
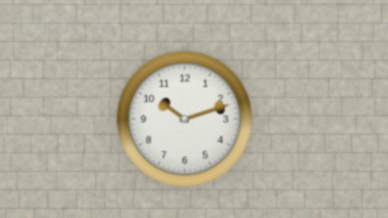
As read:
**10:12**
